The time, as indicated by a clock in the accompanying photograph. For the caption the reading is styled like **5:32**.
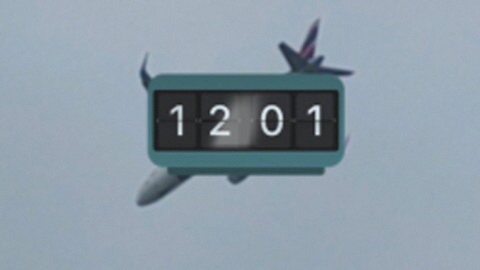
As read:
**12:01**
